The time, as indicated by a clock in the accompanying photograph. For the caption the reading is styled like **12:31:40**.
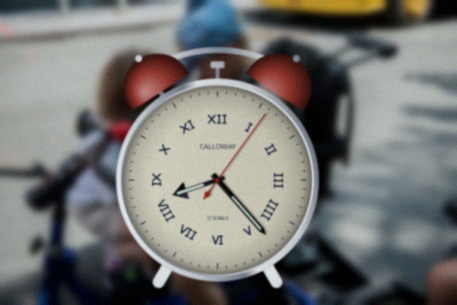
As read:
**8:23:06**
